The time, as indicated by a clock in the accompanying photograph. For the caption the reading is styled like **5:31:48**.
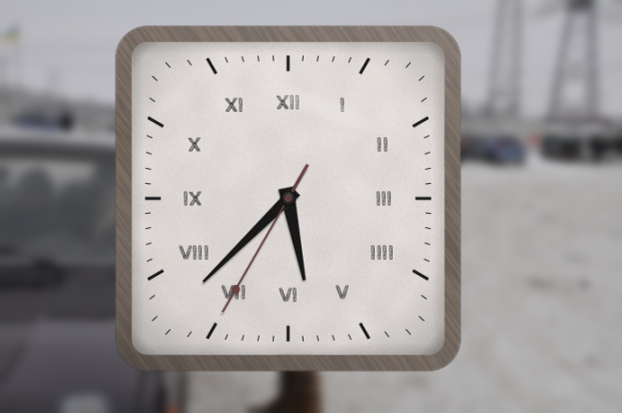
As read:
**5:37:35**
